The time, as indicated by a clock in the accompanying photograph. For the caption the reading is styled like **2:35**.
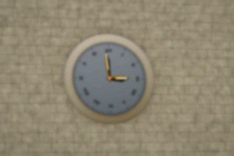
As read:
**2:59**
